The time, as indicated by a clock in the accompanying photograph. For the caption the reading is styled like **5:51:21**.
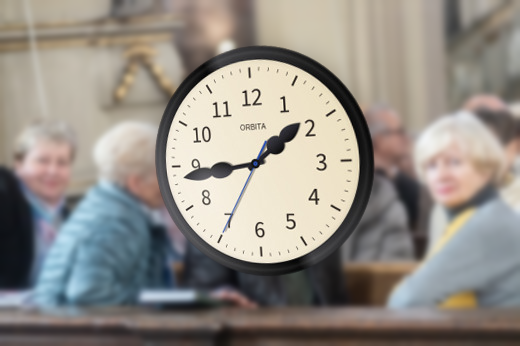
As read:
**1:43:35**
